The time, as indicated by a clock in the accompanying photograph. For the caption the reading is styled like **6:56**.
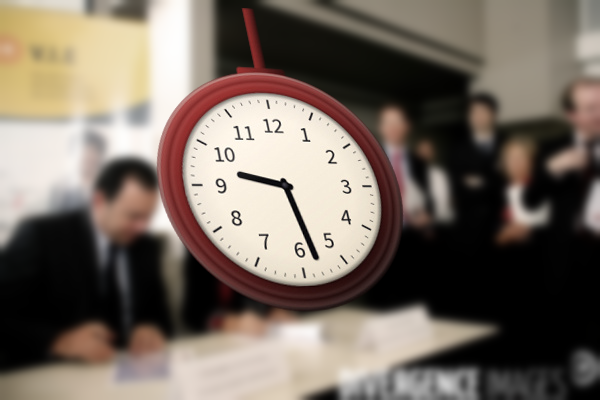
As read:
**9:28**
